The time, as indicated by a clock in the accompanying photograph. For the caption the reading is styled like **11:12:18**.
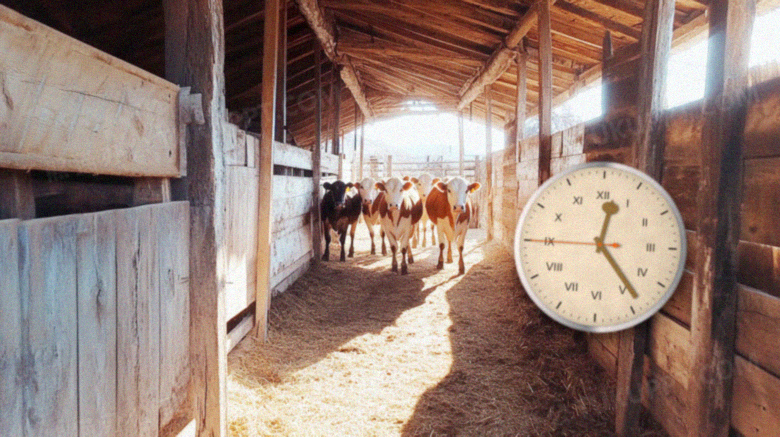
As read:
**12:23:45**
